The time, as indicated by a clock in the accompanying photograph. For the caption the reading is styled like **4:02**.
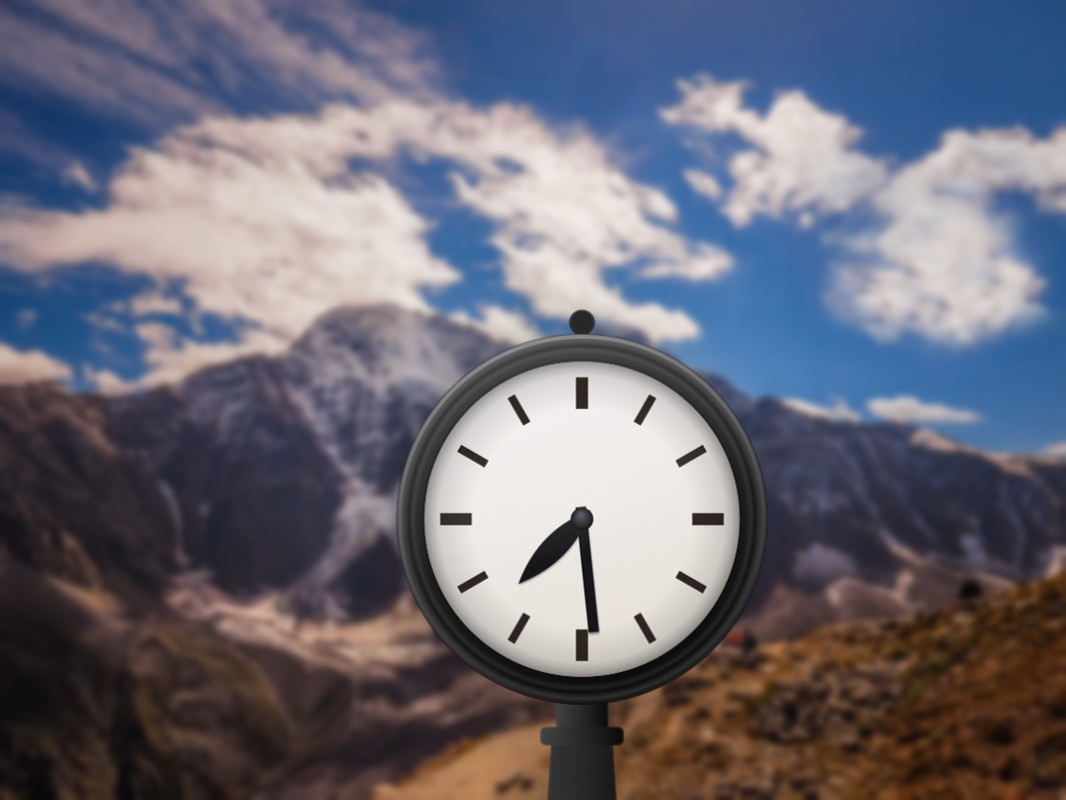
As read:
**7:29**
